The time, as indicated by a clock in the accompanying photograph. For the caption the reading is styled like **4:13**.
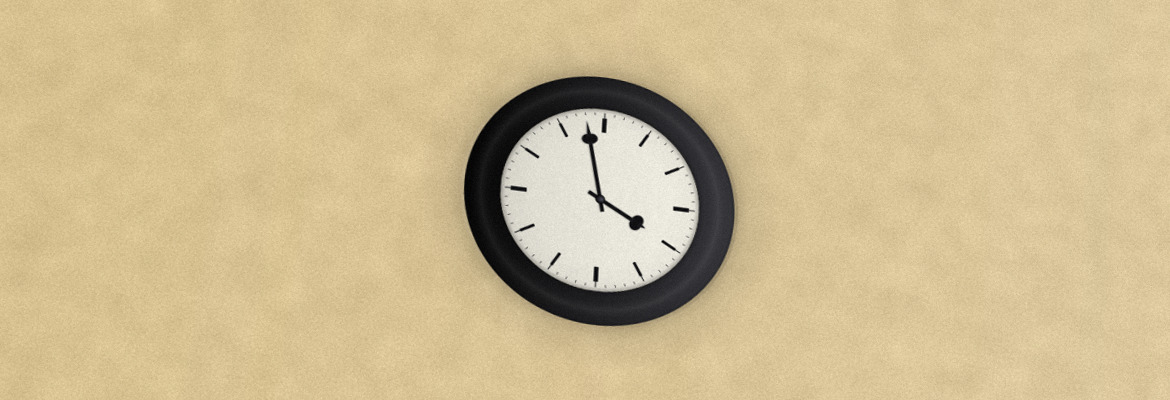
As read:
**3:58**
